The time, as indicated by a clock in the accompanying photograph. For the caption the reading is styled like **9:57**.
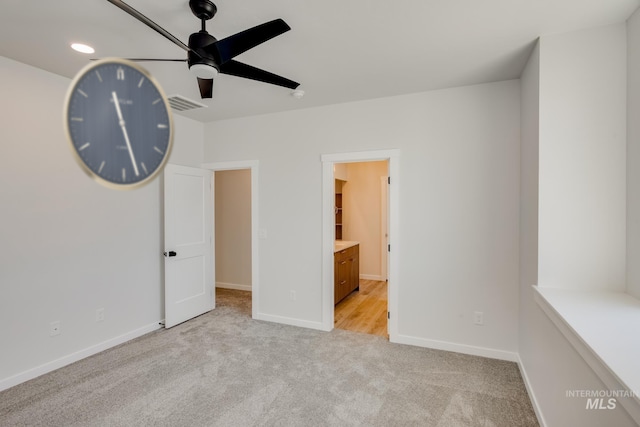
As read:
**11:27**
